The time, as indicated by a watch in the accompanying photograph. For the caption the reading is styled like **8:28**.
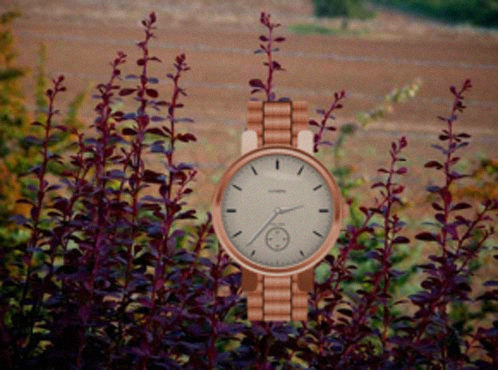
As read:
**2:37**
